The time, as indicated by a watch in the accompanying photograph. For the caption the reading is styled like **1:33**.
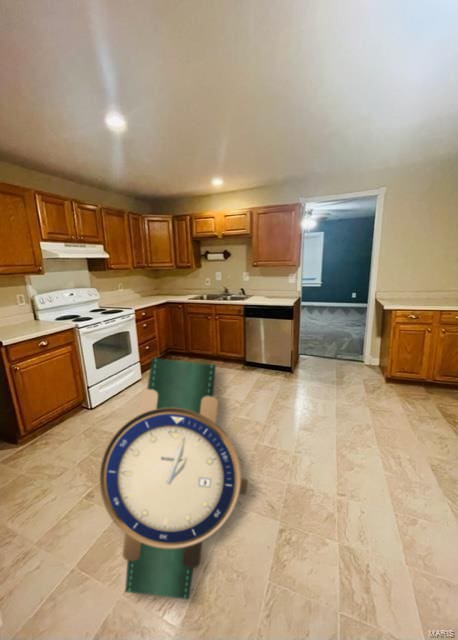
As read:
**1:02**
